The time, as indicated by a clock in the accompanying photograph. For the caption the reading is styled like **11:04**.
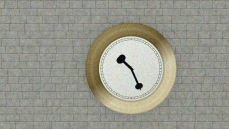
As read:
**10:26**
